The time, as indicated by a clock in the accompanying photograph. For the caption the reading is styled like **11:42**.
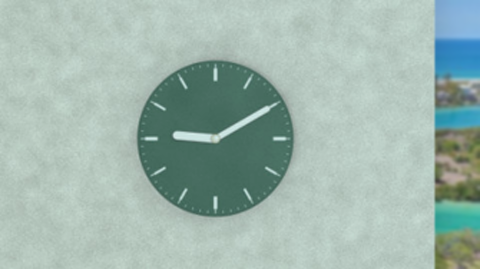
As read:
**9:10**
